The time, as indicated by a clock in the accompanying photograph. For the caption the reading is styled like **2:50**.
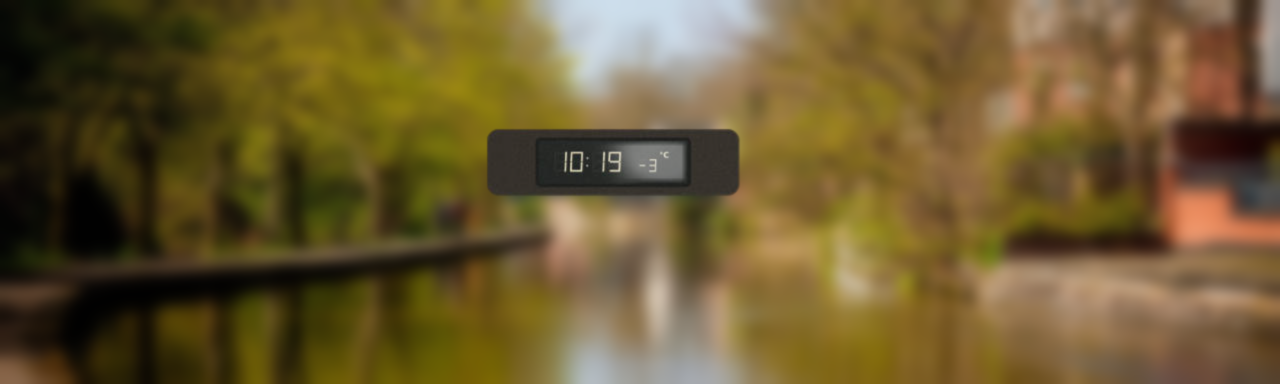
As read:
**10:19**
